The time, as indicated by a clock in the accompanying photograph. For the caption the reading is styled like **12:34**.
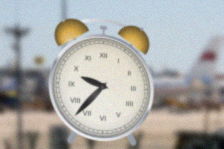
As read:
**9:37**
